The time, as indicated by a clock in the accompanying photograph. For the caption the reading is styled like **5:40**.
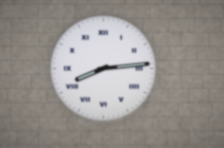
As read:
**8:14**
